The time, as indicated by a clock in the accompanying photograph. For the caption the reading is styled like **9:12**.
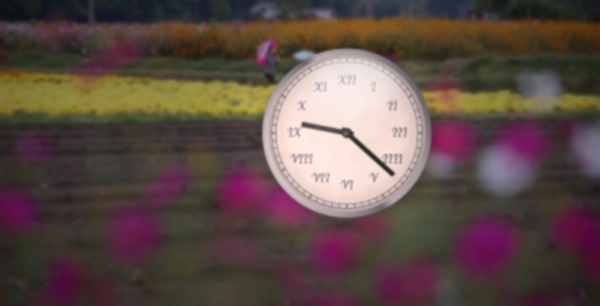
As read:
**9:22**
